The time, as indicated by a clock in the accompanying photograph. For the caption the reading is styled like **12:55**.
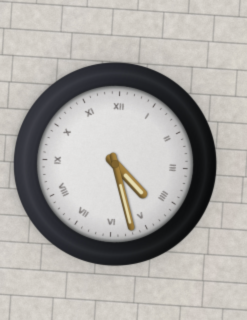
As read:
**4:27**
